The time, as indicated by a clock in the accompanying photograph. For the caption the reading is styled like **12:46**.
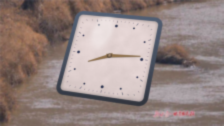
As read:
**8:14**
